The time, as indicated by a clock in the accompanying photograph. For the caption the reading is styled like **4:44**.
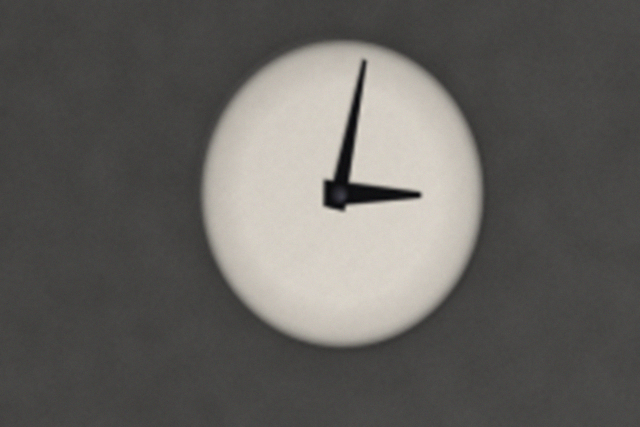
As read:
**3:02**
